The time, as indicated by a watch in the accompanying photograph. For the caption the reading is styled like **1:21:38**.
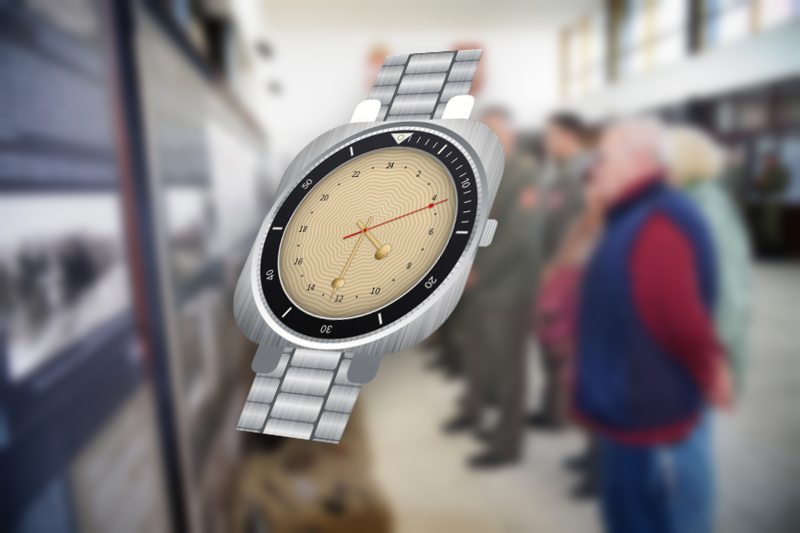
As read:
**8:31:11**
